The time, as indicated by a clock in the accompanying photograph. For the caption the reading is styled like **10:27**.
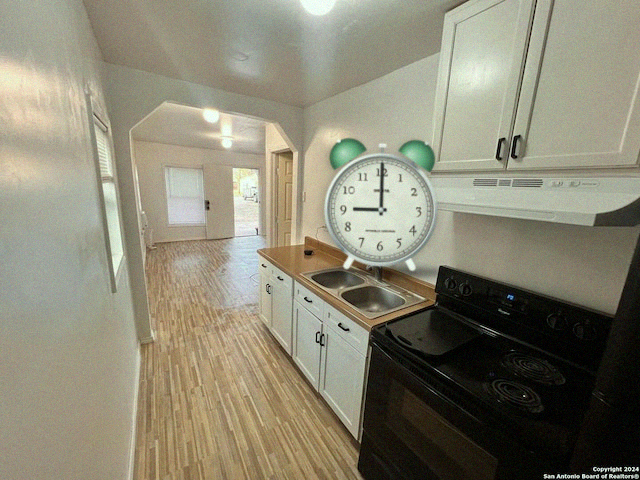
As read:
**9:00**
